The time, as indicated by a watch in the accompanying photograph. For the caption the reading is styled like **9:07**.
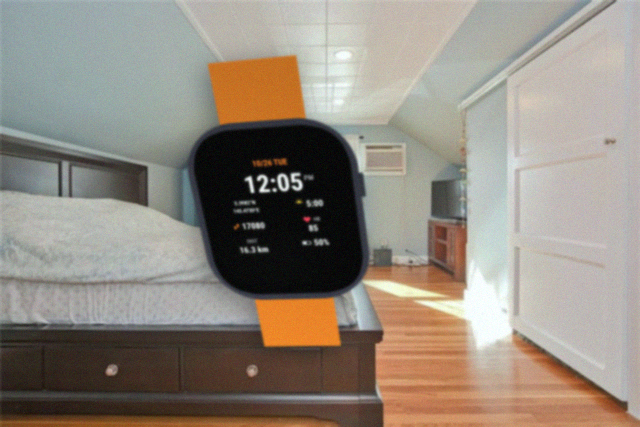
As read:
**12:05**
